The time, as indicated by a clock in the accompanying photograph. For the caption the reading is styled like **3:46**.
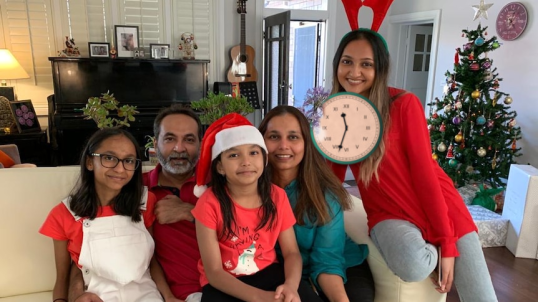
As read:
**11:33**
